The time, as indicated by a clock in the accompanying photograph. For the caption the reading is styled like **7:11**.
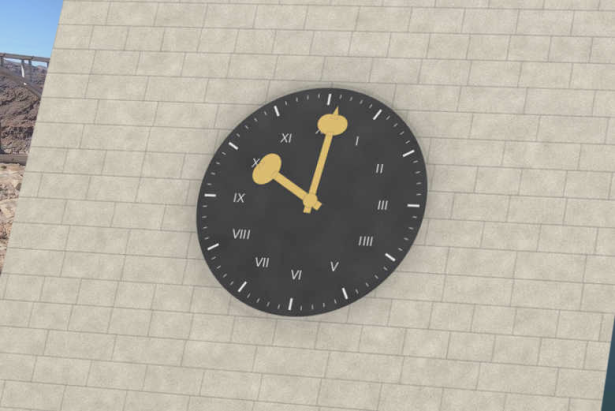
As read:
**10:01**
